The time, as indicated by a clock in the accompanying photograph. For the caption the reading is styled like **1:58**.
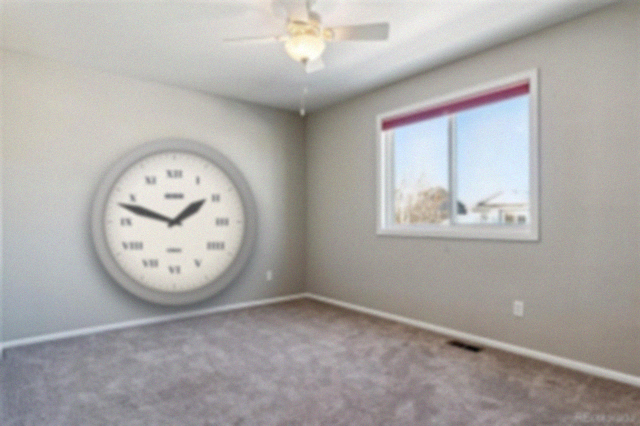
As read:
**1:48**
